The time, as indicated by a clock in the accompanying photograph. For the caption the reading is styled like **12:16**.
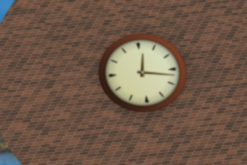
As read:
**12:17**
